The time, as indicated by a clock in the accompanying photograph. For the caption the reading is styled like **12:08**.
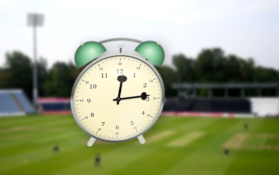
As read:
**12:14**
